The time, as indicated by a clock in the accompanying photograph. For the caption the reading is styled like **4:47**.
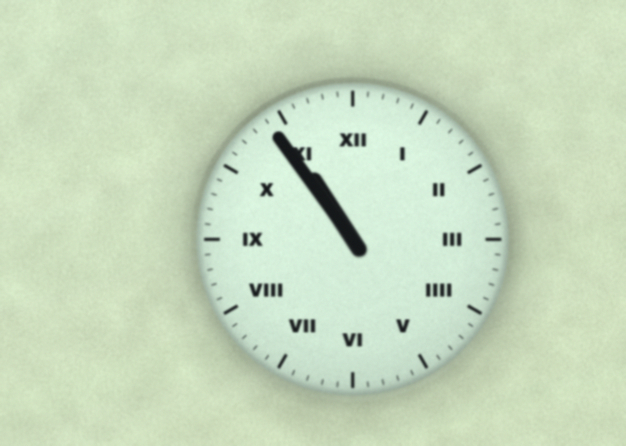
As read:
**10:54**
